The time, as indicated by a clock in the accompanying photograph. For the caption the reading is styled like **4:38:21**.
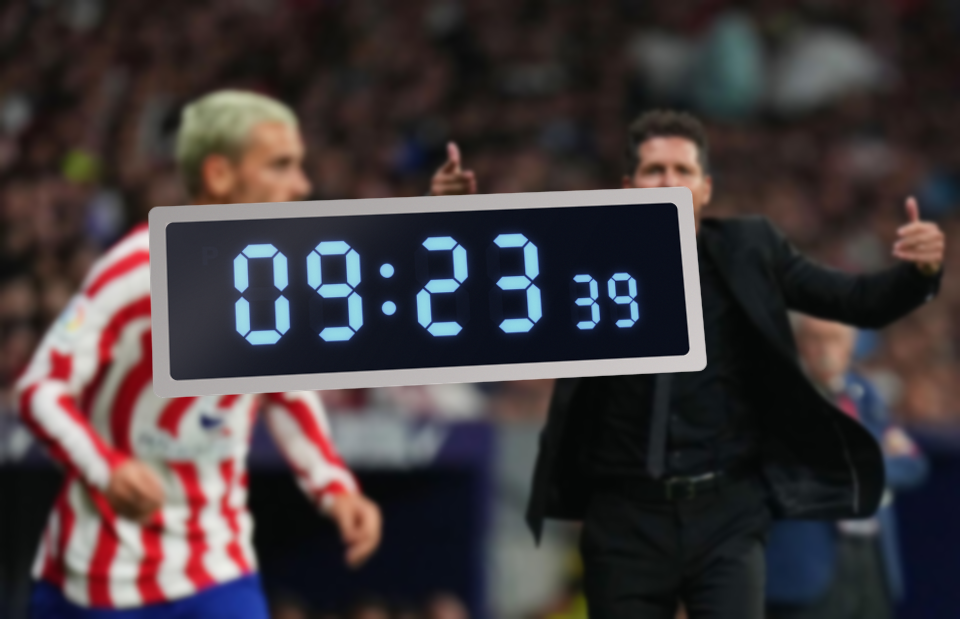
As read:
**9:23:39**
